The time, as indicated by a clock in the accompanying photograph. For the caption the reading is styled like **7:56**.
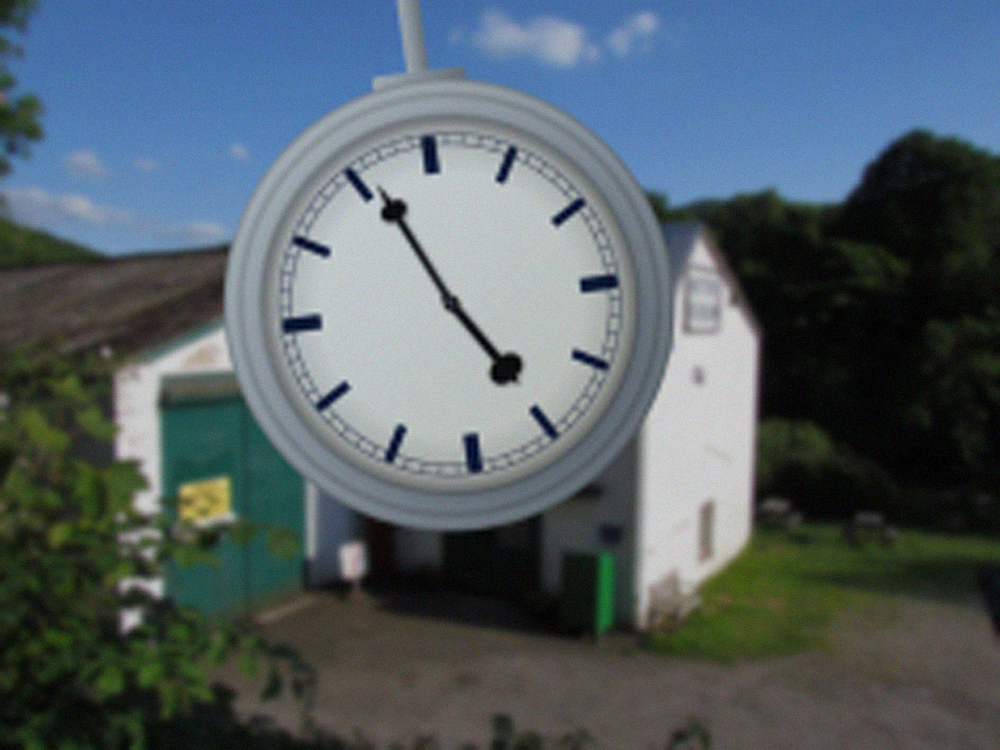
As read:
**4:56**
